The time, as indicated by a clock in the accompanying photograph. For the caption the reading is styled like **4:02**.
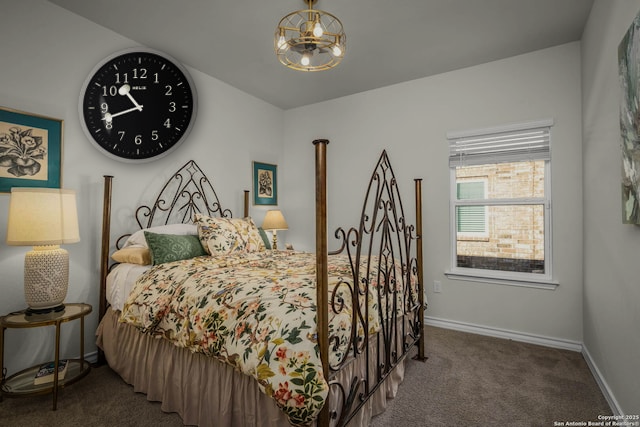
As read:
**10:42**
